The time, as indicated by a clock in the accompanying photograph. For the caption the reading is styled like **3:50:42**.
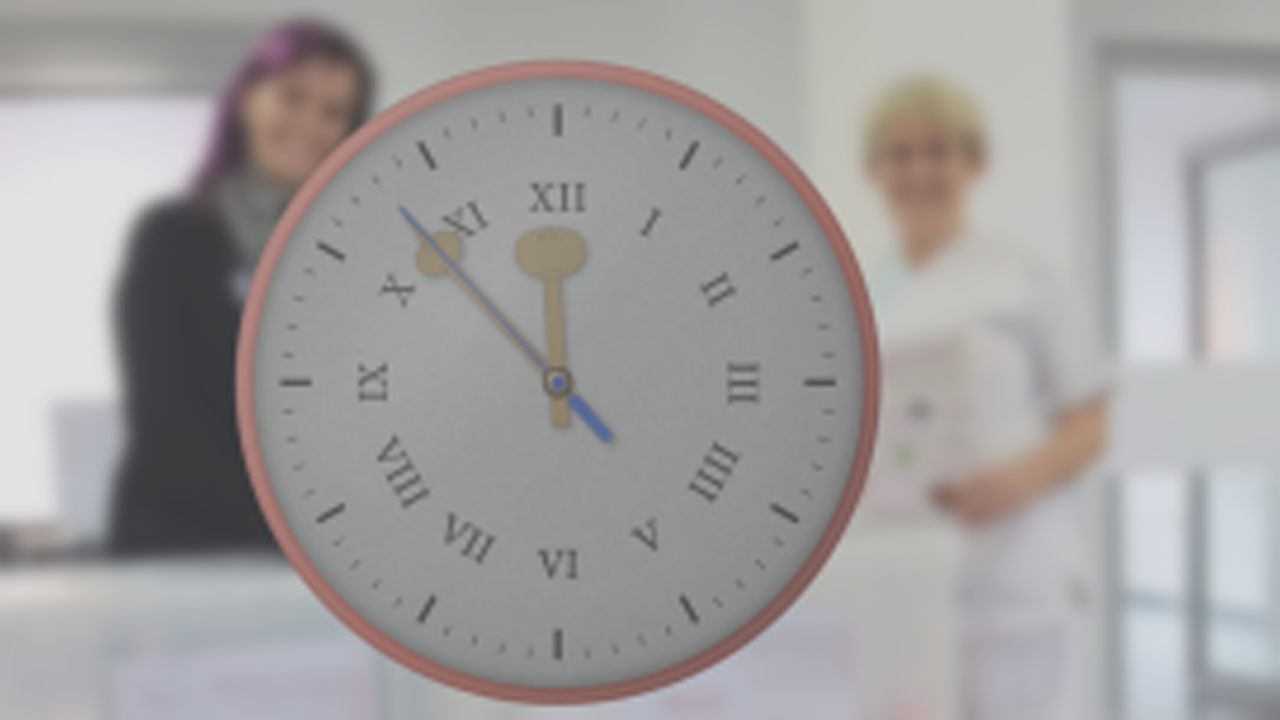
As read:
**11:52:53**
